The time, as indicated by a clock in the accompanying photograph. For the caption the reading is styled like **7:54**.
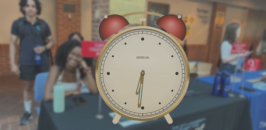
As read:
**6:31**
